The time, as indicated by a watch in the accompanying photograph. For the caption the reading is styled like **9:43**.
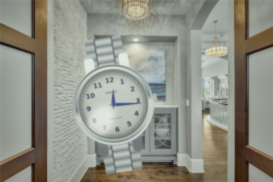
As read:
**12:16**
